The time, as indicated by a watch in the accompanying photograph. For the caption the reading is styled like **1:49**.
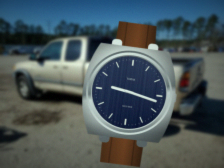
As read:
**9:17**
